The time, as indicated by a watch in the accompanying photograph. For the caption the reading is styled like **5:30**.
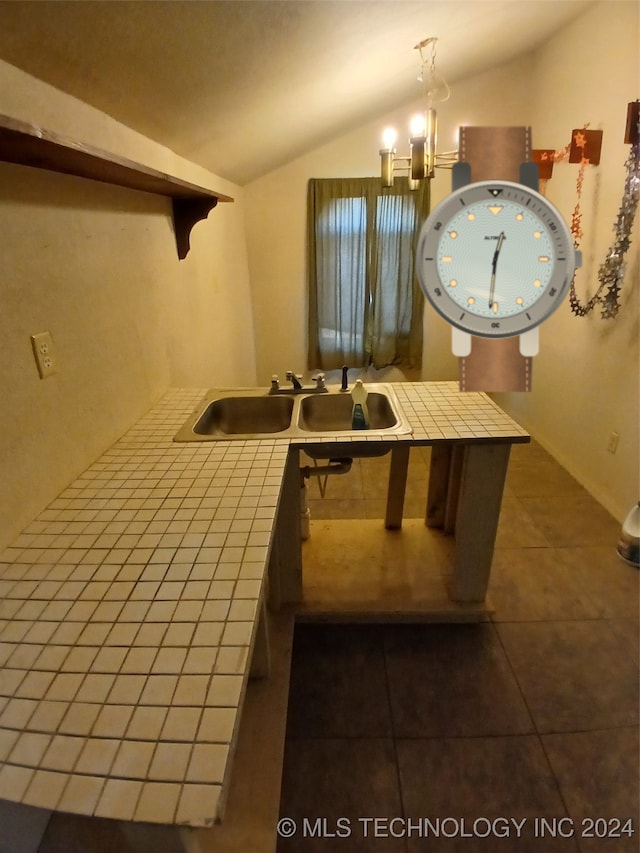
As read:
**12:31**
